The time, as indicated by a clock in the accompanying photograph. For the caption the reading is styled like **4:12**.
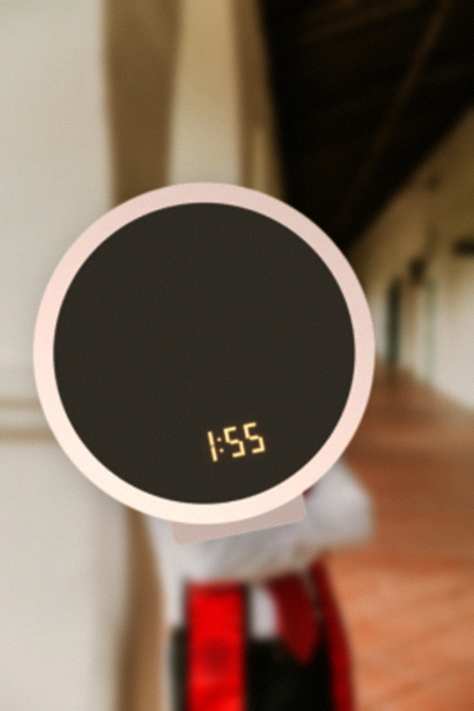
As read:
**1:55**
